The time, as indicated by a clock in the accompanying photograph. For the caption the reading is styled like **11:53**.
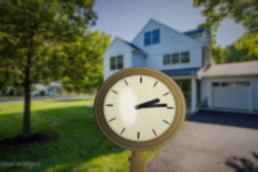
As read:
**2:14**
